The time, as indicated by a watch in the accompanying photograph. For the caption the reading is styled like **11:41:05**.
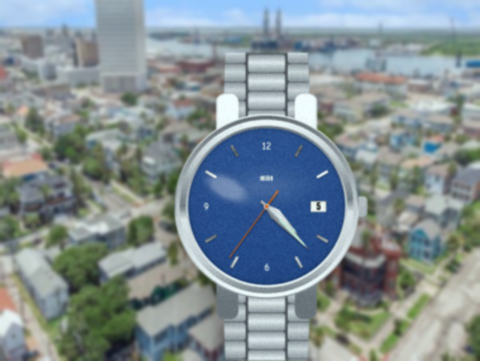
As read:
**4:22:36**
